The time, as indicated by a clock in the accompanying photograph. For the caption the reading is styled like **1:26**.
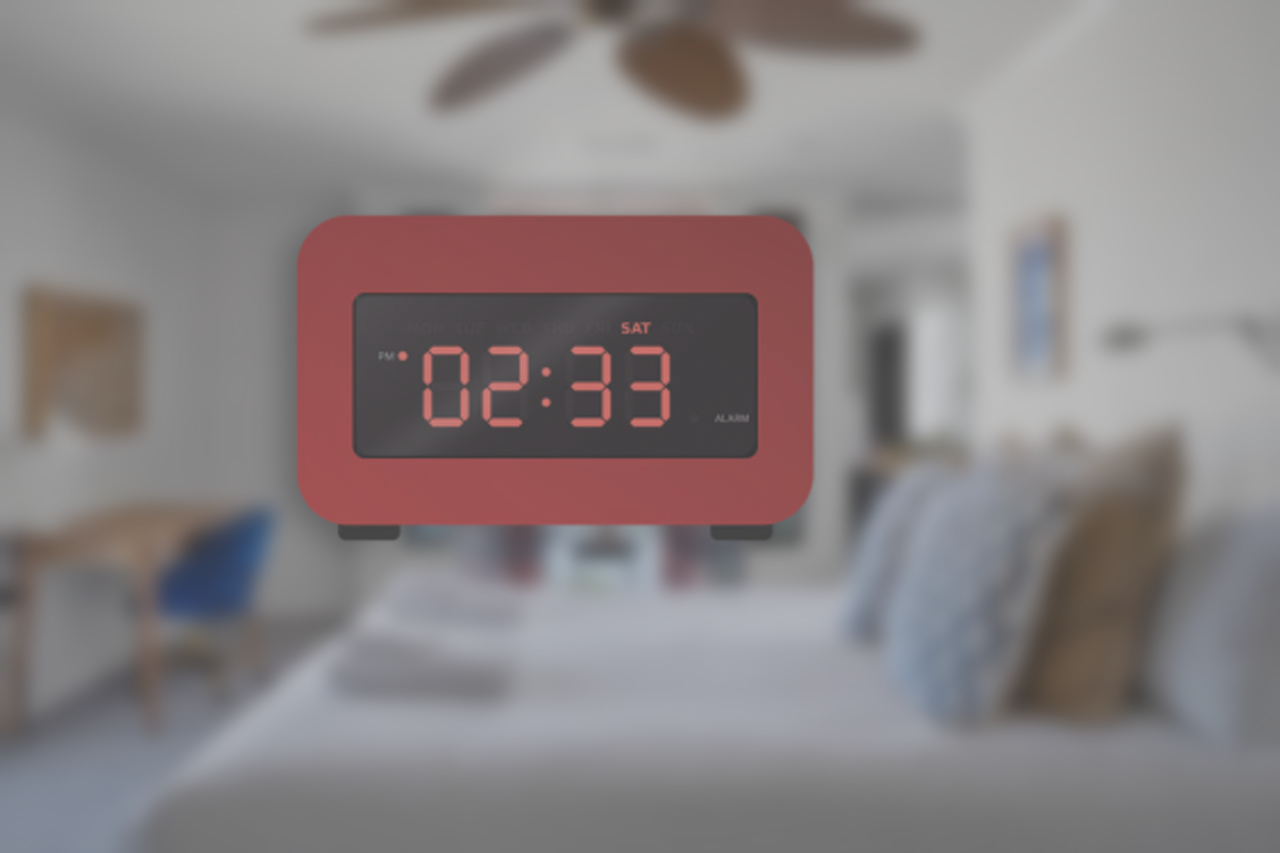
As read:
**2:33**
